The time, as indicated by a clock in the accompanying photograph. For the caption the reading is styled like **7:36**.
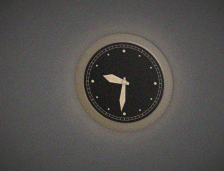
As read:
**9:31**
